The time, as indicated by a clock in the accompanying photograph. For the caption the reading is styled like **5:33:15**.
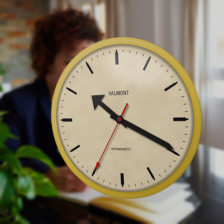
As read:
**10:19:35**
